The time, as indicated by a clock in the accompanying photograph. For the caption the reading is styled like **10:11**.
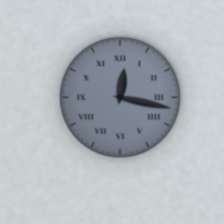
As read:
**12:17**
